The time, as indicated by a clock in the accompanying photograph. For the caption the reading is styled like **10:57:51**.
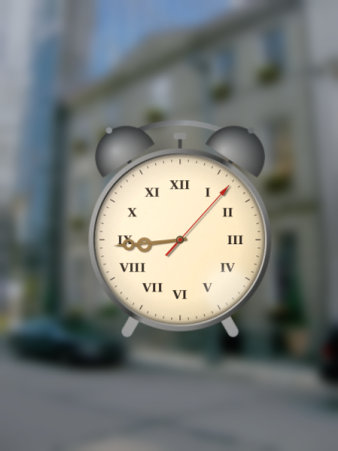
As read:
**8:44:07**
